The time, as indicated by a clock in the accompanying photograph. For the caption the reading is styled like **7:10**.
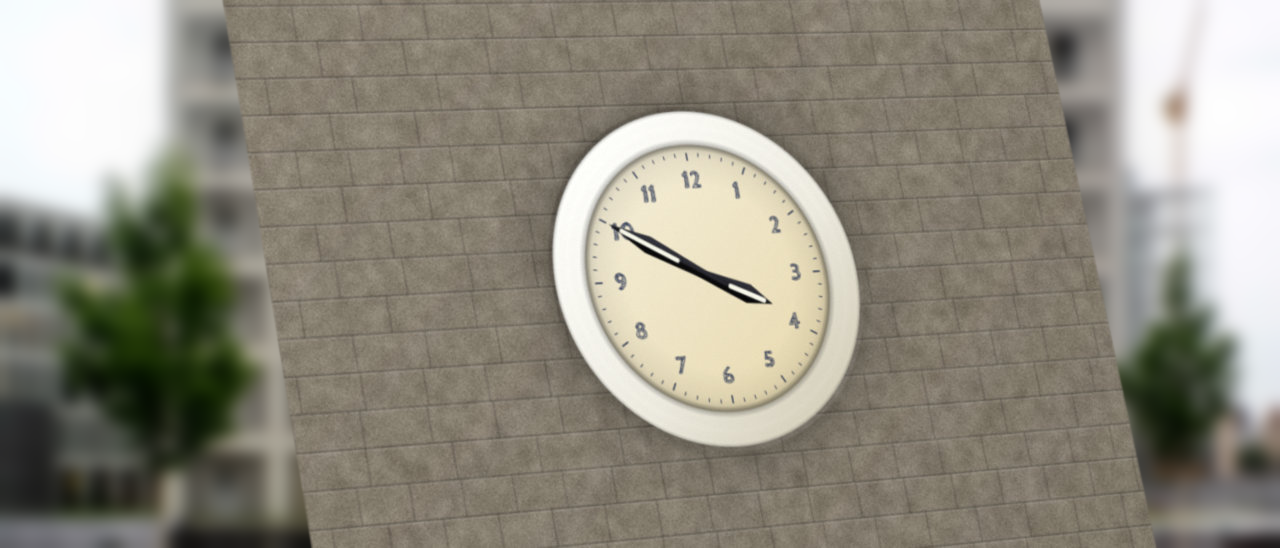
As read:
**3:50**
